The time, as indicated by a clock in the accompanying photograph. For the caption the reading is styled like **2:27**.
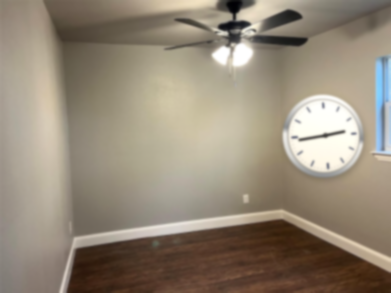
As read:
**2:44**
